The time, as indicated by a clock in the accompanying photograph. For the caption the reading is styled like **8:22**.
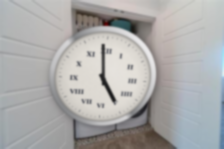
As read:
**4:59**
